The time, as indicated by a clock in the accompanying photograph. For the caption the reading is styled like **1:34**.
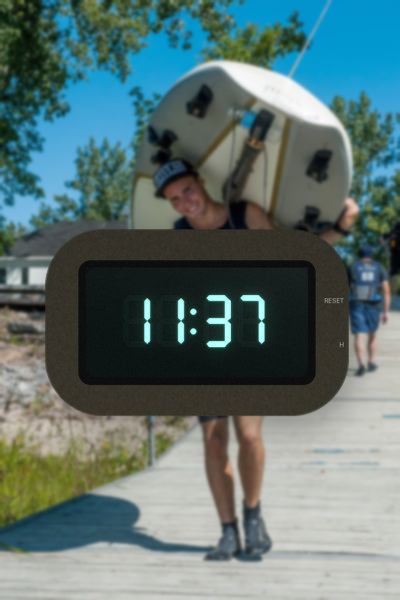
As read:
**11:37**
